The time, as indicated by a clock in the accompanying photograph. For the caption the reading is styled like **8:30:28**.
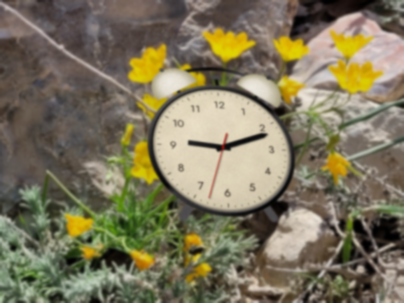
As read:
**9:11:33**
